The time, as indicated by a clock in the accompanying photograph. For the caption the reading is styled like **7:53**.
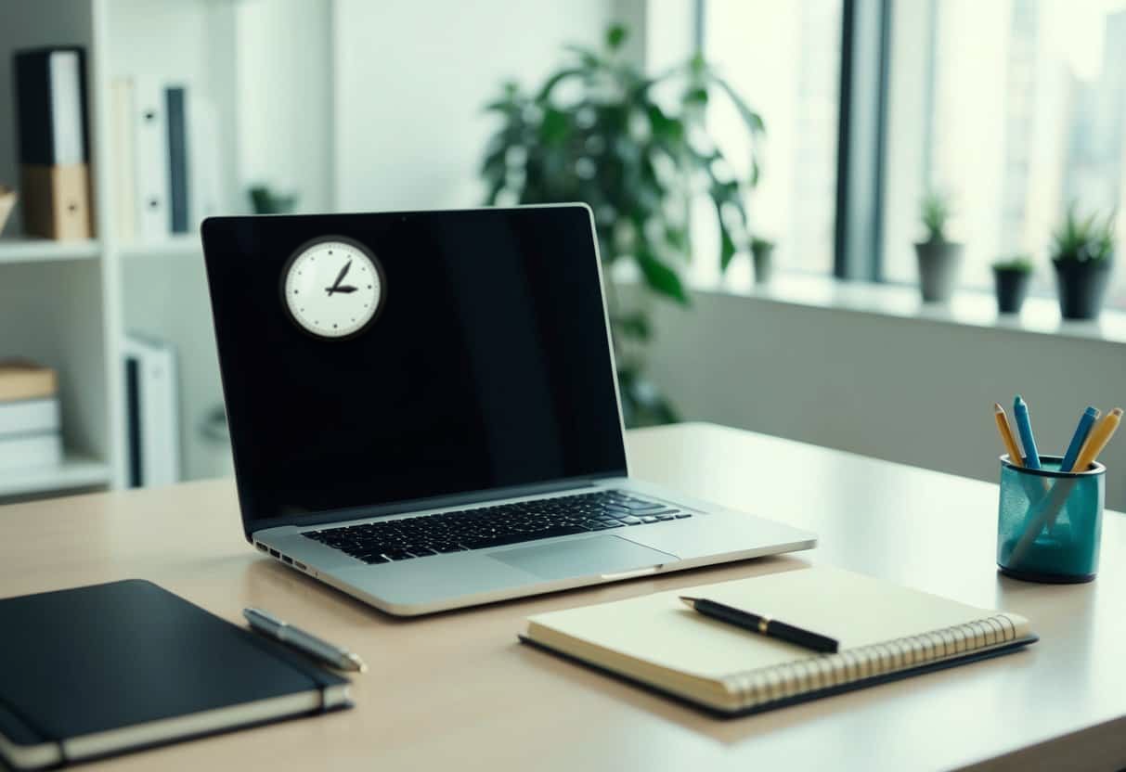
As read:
**3:06**
